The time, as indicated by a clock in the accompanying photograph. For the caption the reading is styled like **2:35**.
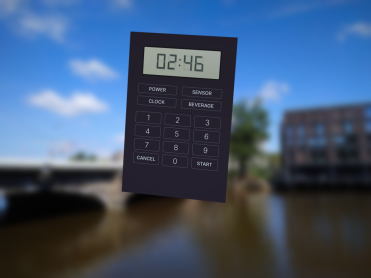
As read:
**2:46**
